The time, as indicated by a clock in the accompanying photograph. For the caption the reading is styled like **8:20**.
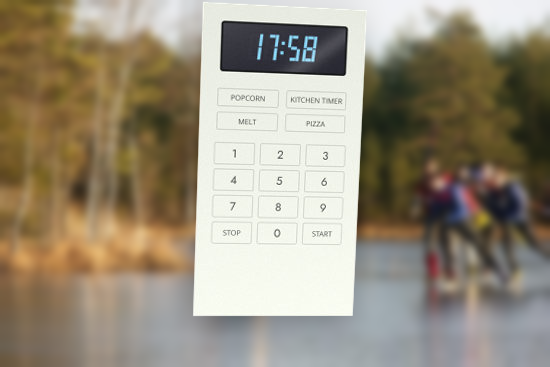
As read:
**17:58**
